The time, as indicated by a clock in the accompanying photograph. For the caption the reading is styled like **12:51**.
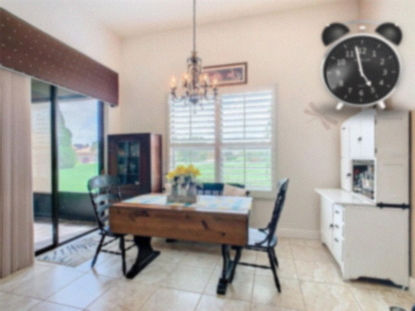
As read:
**4:58**
